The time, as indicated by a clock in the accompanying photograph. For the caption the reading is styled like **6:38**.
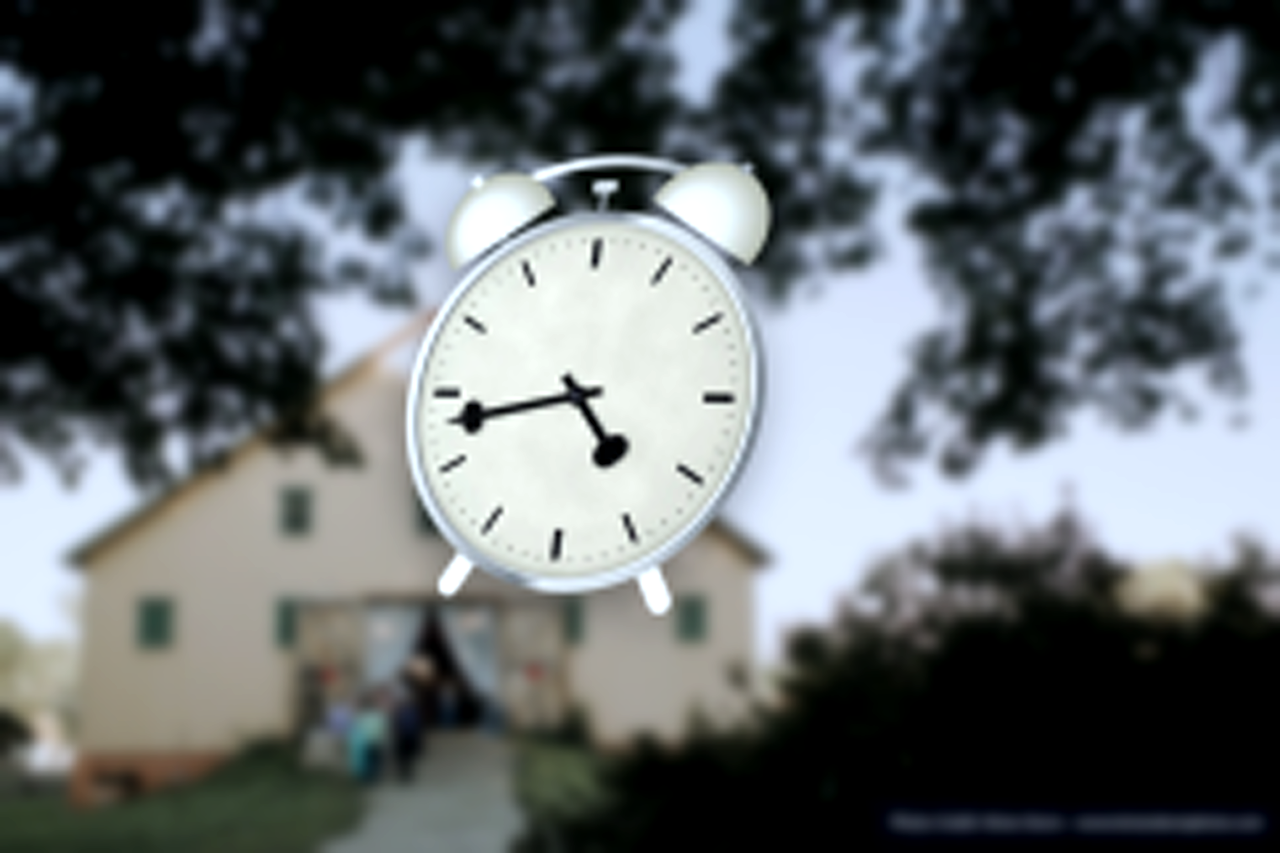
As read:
**4:43**
